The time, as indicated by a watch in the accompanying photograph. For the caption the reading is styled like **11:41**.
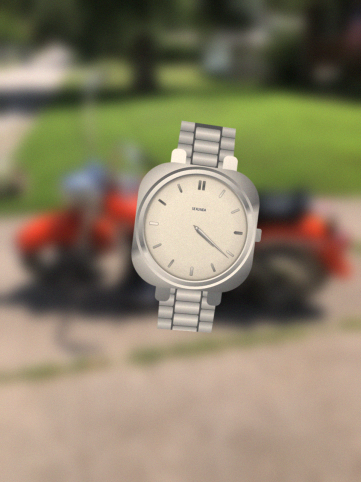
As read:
**4:21**
